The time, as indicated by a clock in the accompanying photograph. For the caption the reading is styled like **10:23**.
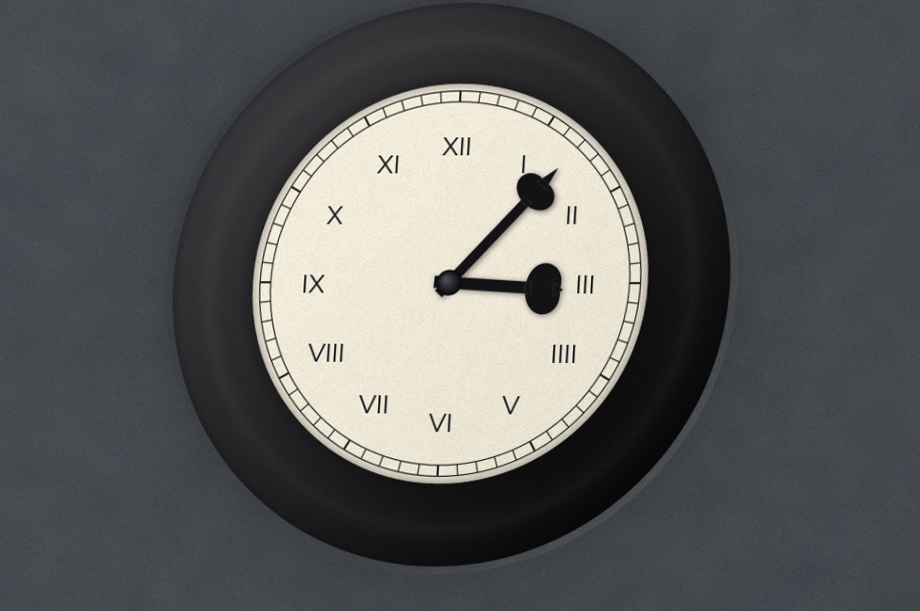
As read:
**3:07**
